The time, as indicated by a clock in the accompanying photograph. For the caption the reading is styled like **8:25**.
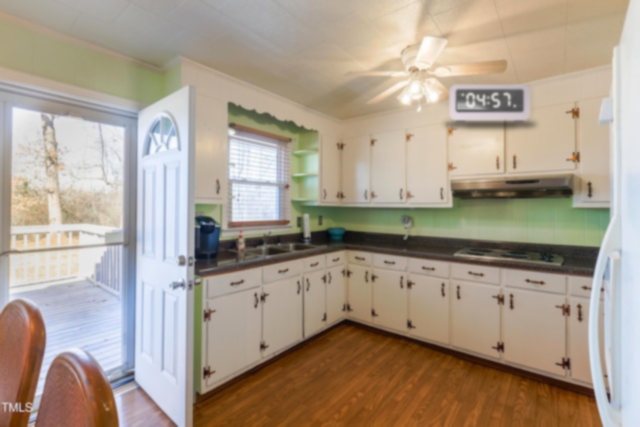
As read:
**4:57**
